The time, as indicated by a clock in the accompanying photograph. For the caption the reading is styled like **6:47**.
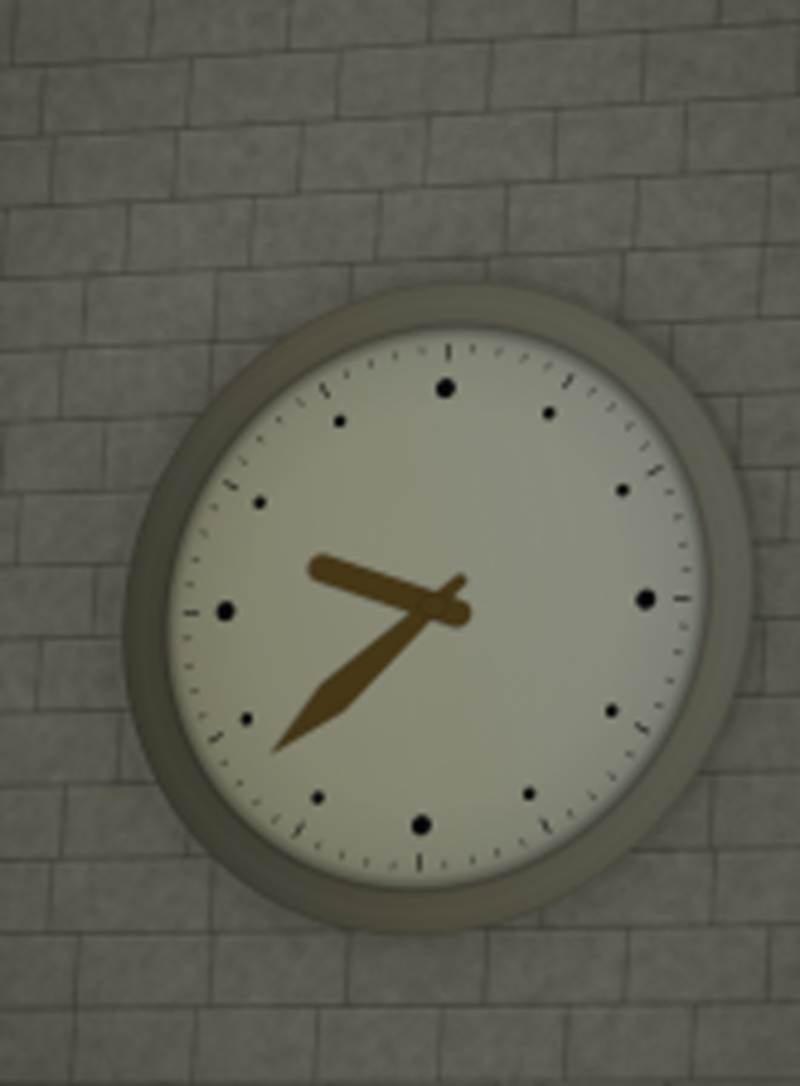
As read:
**9:38**
